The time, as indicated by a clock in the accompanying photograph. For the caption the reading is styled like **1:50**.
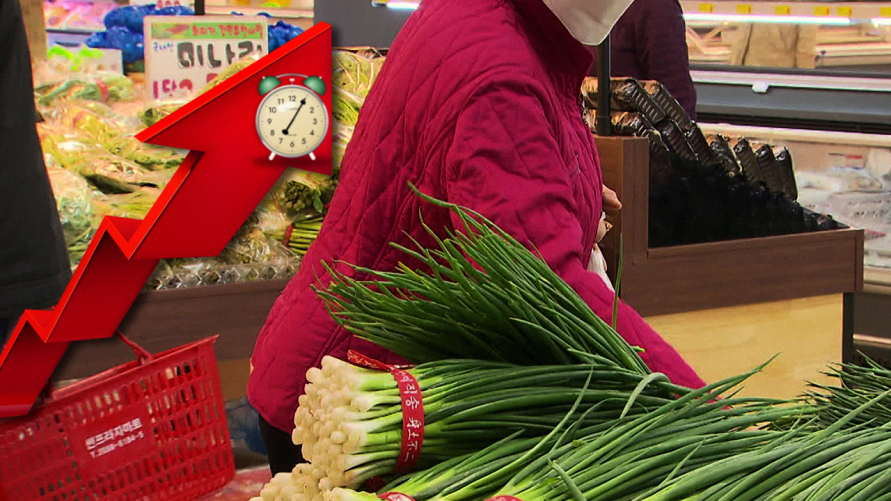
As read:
**7:05**
